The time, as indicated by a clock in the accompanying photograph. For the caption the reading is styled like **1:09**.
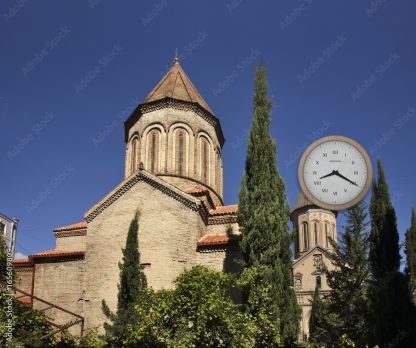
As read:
**8:20**
